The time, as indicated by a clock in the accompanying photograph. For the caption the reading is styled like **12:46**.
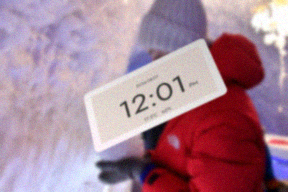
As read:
**12:01**
